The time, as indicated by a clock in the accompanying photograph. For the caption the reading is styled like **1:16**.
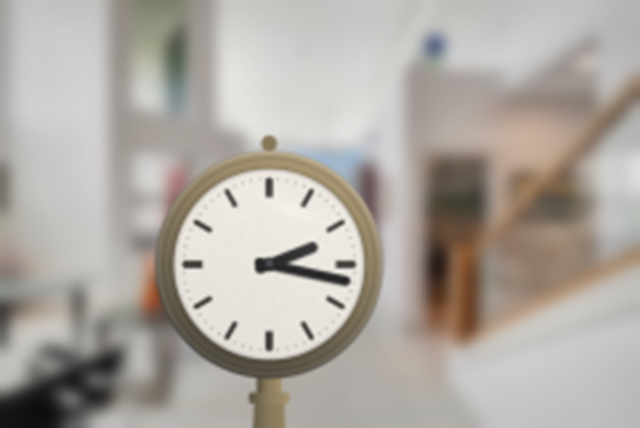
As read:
**2:17**
